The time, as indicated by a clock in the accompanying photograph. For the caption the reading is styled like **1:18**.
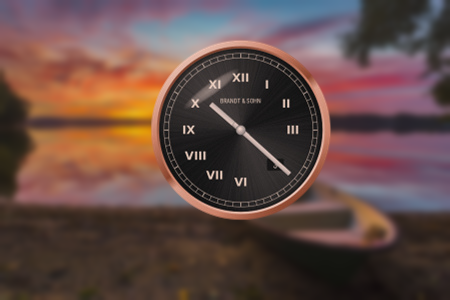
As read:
**10:22**
